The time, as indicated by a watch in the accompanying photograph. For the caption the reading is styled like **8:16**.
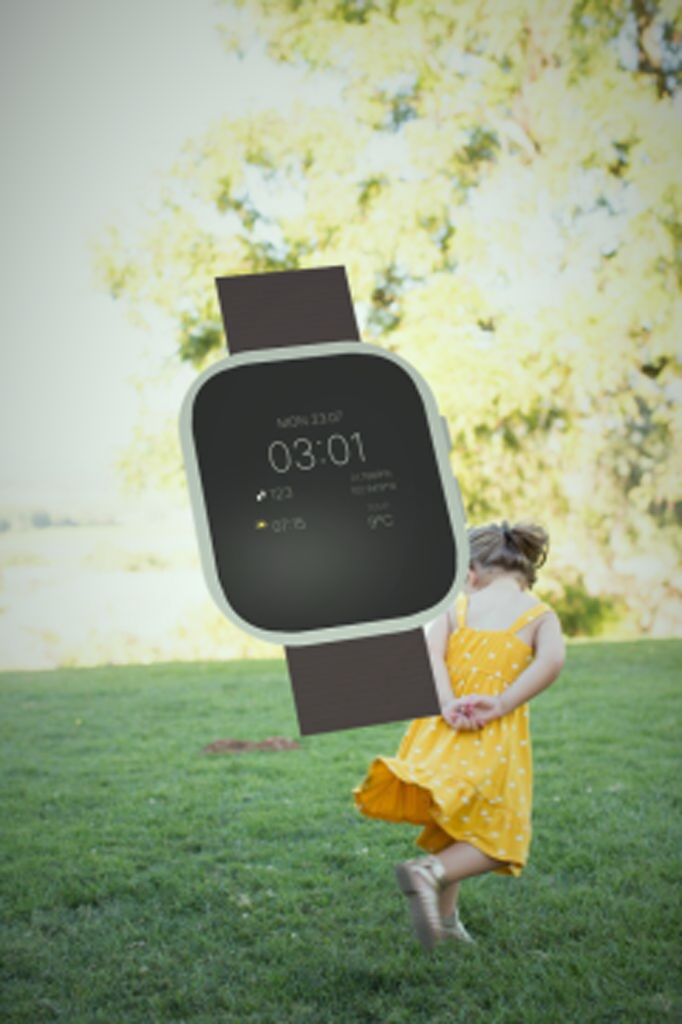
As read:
**3:01**
